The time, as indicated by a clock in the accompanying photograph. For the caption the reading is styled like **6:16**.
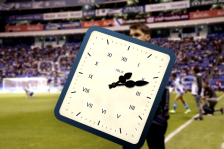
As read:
**1:11**
